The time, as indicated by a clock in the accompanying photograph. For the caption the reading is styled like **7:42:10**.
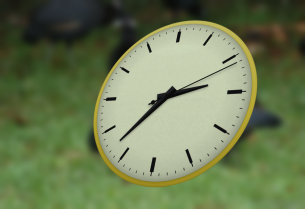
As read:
**2:37:11**
